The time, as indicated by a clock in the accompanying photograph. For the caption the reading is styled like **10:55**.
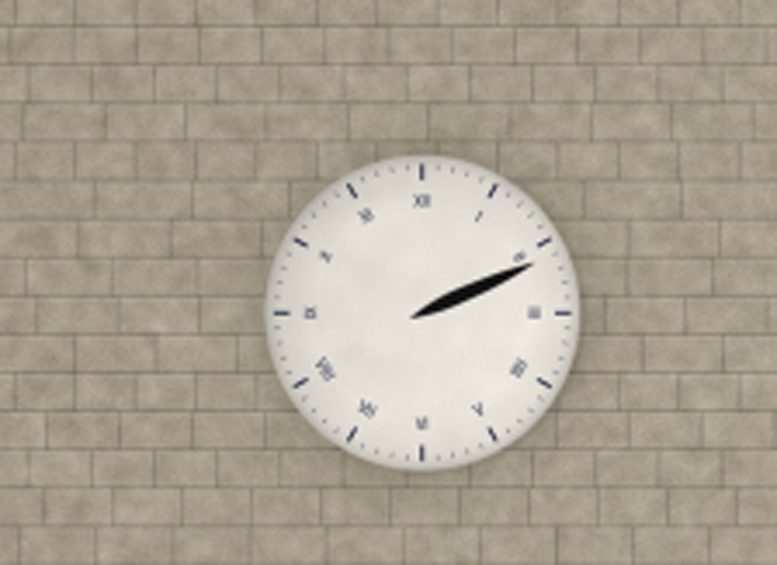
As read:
**2:11**
